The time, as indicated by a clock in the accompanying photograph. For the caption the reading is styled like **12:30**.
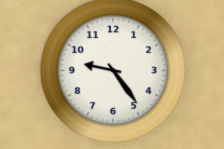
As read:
**9:24**
